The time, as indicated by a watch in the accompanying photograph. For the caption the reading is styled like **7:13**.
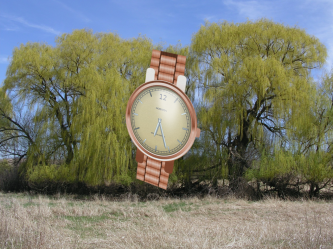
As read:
**6:26**
